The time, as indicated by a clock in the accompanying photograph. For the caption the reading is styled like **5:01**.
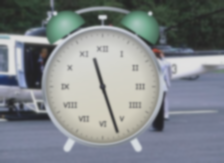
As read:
**11:27**
